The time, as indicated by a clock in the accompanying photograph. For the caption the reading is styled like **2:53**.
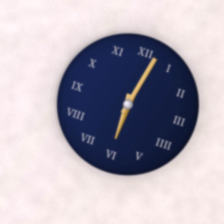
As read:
**6:02**
